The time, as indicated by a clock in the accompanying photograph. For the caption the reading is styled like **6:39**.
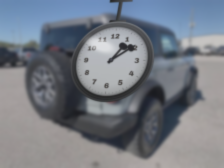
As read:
**1:09**
